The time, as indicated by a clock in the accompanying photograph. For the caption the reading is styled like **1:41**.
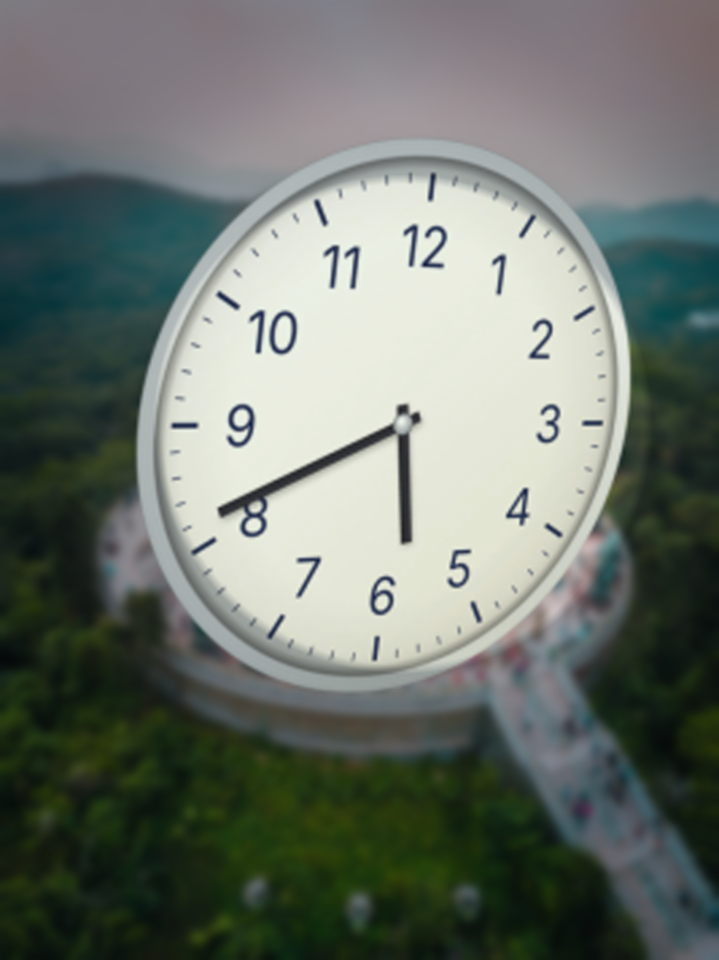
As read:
**5:41**
